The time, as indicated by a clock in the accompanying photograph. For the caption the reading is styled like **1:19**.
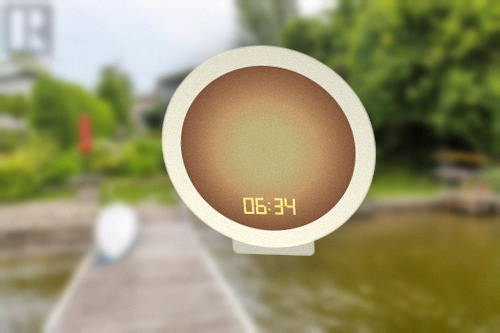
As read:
**6:34**
